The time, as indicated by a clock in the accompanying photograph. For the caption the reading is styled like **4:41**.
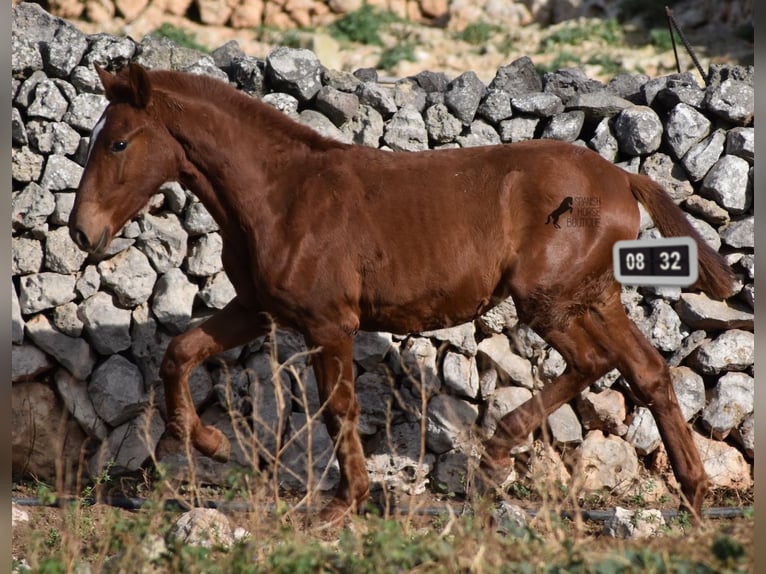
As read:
**8:32**
